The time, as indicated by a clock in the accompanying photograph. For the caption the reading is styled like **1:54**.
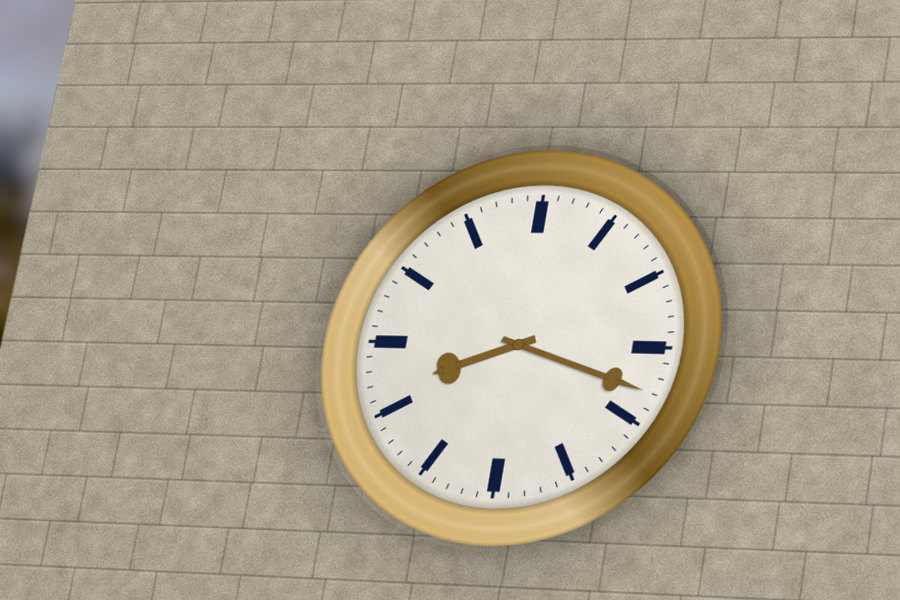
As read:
**8:18**
